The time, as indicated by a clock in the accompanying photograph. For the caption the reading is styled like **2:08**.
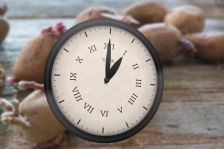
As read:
**1:00**
